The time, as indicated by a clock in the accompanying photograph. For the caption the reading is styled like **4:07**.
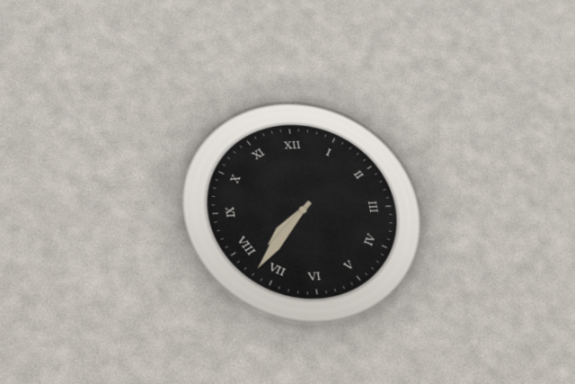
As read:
**7:37**
